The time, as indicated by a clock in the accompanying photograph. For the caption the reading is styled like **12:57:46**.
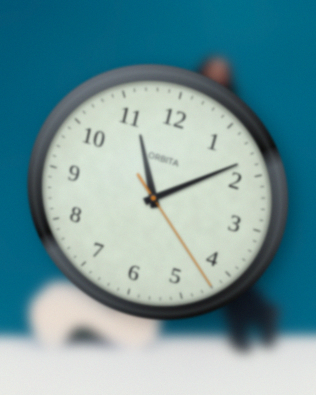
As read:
**11:08:22**
